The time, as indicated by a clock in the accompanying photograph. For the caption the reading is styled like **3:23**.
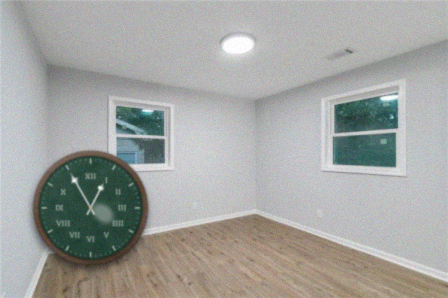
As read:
**12:55**
